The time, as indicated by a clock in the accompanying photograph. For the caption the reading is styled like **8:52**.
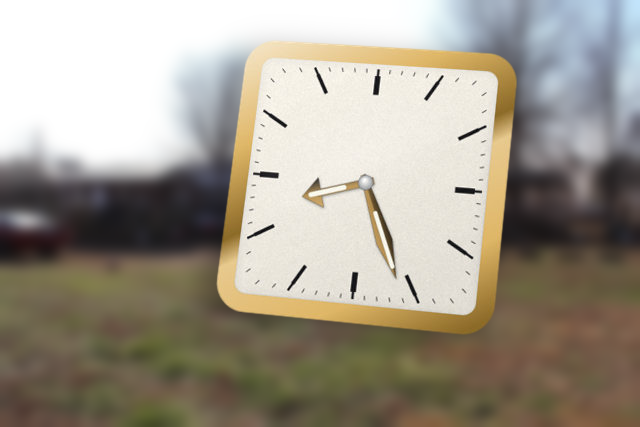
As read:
**8:26**
